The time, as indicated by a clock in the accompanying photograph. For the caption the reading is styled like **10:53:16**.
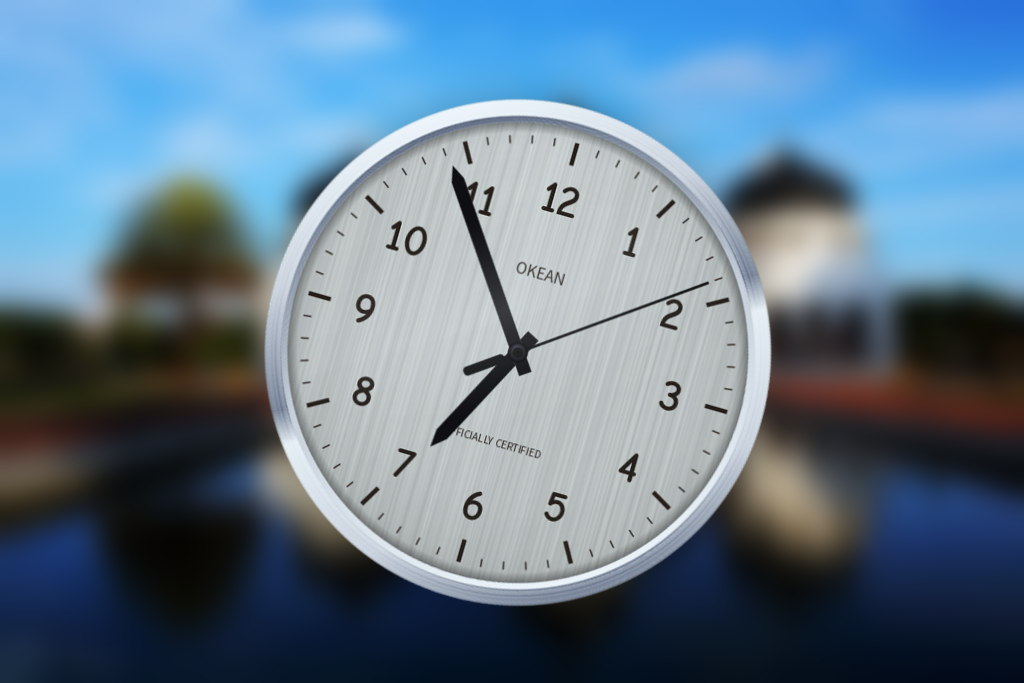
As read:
**6:54:09**
